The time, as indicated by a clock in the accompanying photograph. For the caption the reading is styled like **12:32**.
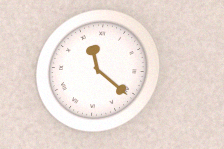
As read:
**11:21**
